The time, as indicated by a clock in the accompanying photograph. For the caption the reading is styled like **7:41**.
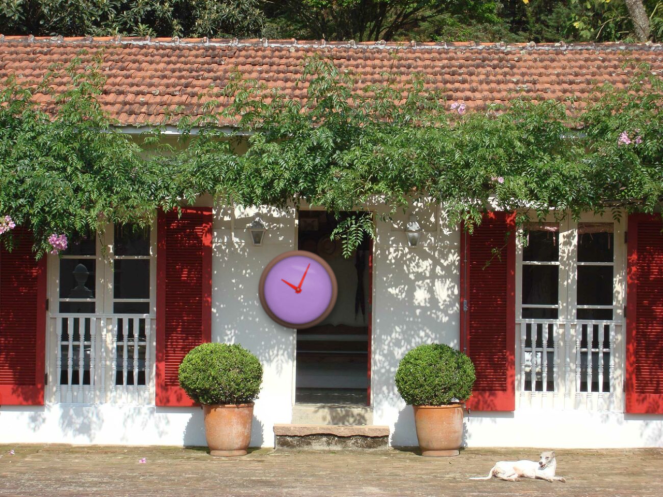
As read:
**10:04**
